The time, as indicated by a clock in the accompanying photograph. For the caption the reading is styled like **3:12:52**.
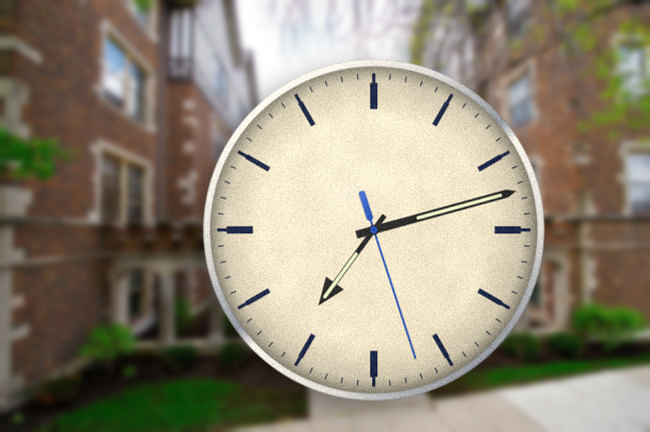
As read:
**7:12:27**
